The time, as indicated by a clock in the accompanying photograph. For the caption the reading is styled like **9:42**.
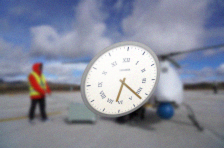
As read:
**6:22**
